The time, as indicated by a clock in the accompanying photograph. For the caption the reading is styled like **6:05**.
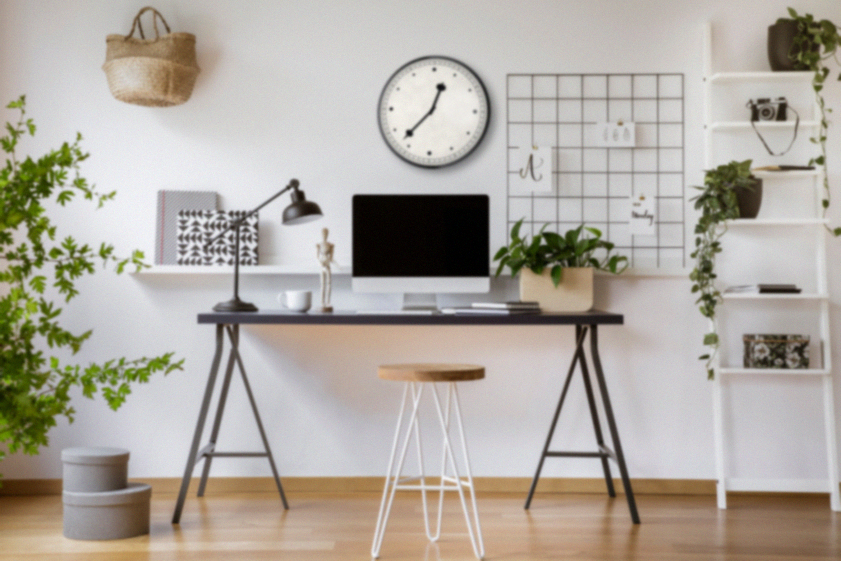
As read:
**12:37**
